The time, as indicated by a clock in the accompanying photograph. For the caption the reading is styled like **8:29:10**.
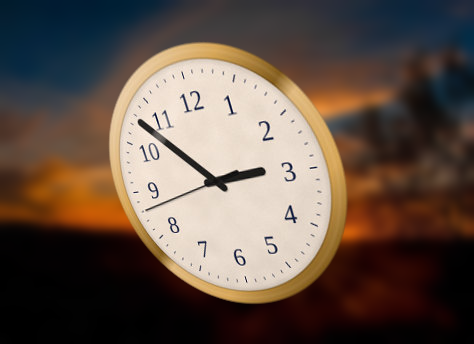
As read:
**2:52:43**
